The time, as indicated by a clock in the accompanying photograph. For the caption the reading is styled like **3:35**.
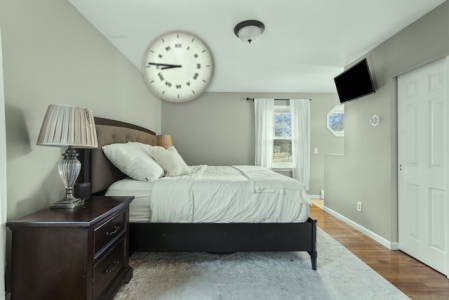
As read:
**8:46**
